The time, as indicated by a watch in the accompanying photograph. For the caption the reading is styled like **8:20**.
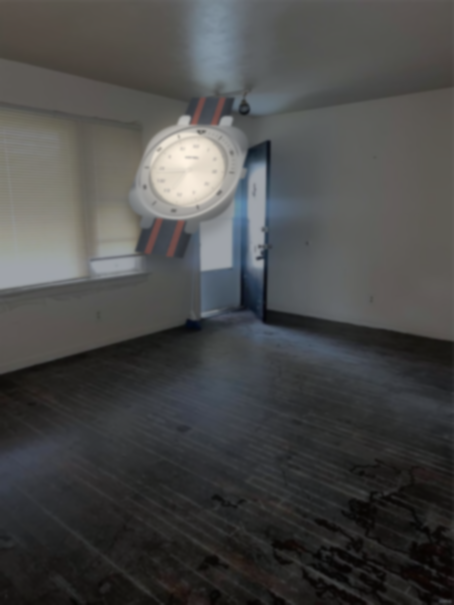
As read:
**6:44**
